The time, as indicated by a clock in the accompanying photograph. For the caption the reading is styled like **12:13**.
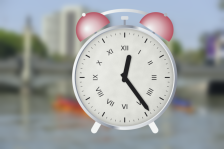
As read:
**12:24**
